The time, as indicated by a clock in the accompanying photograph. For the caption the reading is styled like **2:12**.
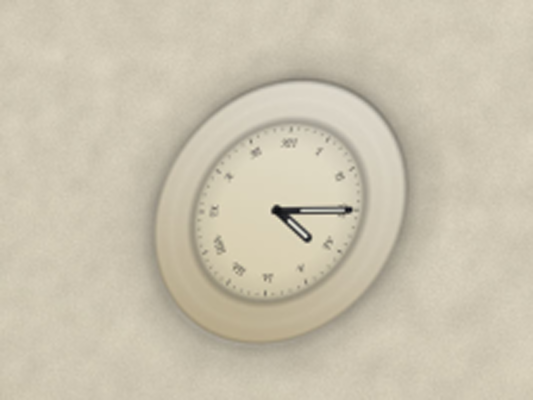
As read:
**4:15**
